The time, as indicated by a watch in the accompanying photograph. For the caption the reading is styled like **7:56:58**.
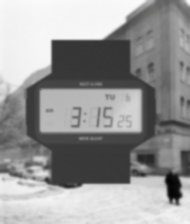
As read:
**3:15:25**
